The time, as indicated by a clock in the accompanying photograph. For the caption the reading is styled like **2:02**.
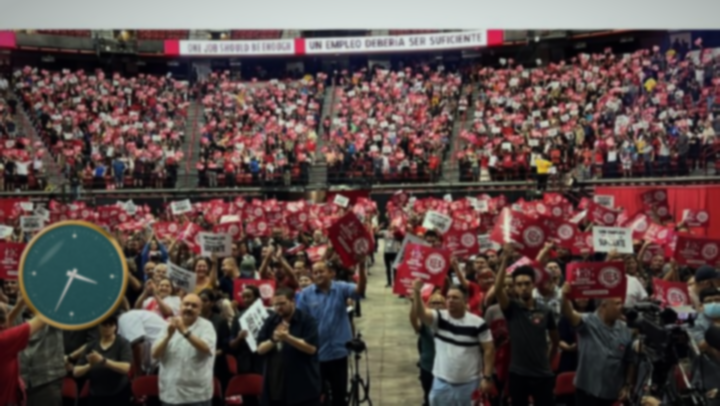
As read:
**3:34**
